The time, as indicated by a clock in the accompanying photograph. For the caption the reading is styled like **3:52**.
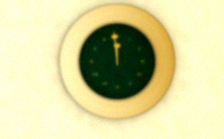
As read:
**11:59**
